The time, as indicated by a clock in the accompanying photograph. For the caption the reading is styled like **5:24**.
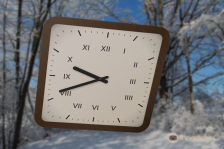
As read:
**9:41**
